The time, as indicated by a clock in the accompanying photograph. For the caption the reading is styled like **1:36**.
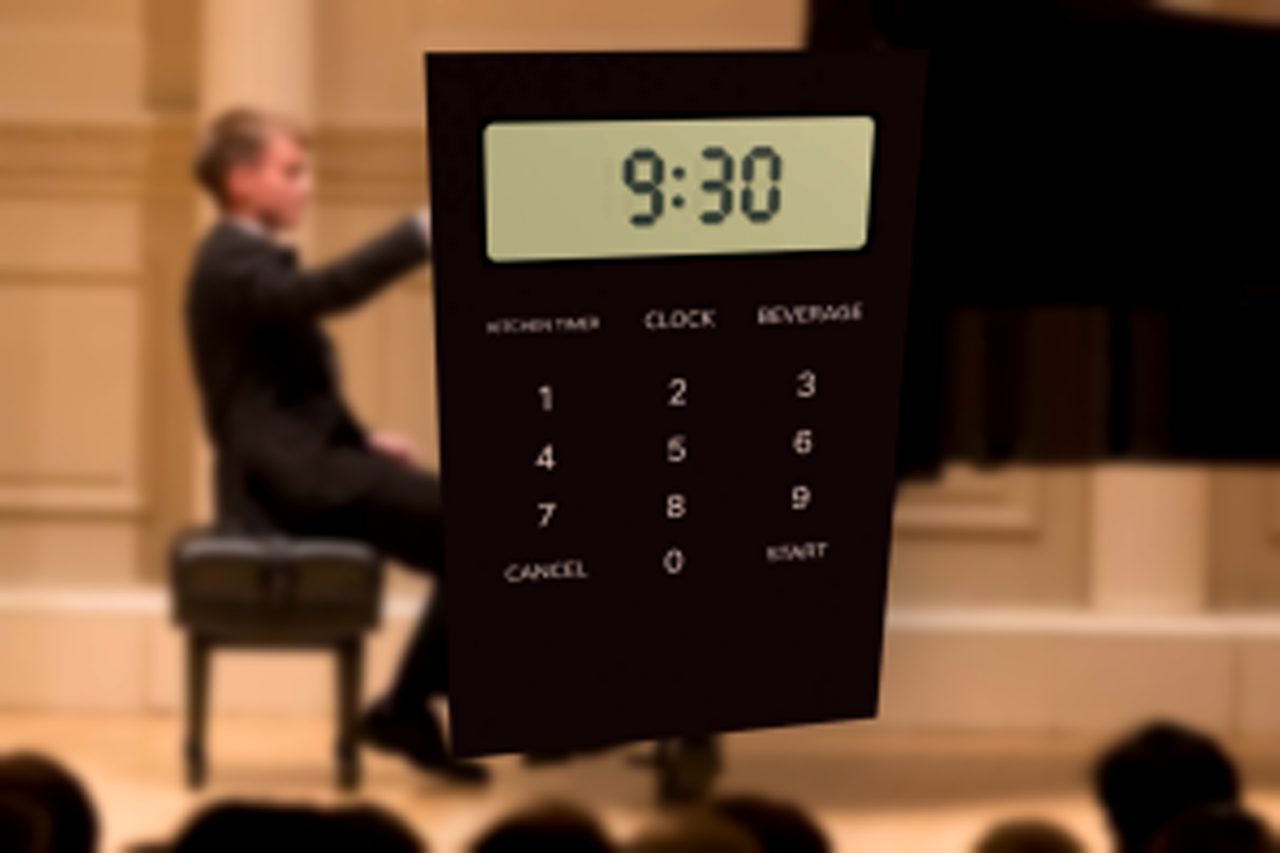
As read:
**9:30**
